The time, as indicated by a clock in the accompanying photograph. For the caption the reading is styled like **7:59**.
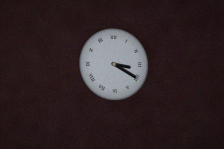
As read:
**3:20**
